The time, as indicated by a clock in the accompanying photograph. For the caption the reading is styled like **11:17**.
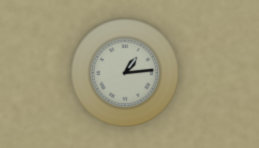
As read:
**1:14**
